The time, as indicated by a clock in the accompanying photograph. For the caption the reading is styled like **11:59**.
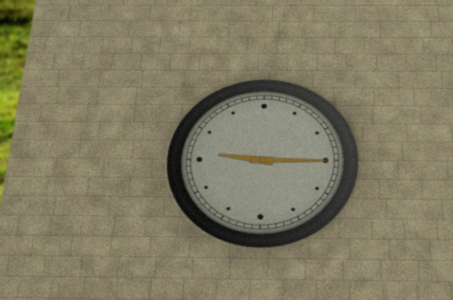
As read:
**9:15**
